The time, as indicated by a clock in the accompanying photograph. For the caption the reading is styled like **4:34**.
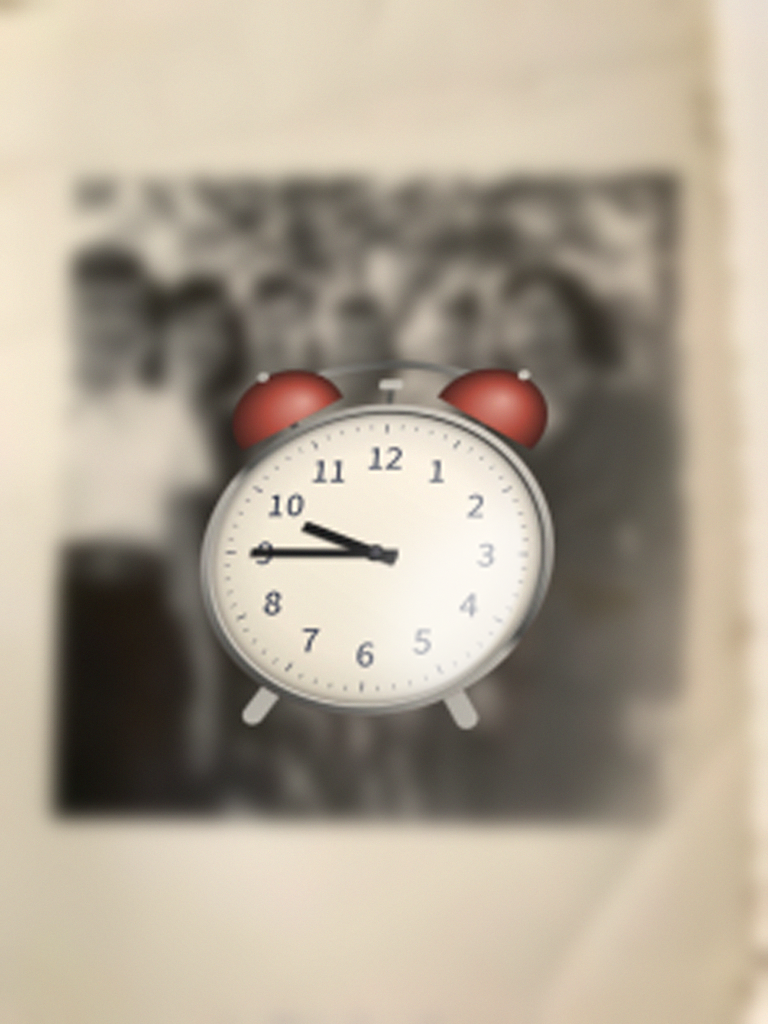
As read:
**9:45**
